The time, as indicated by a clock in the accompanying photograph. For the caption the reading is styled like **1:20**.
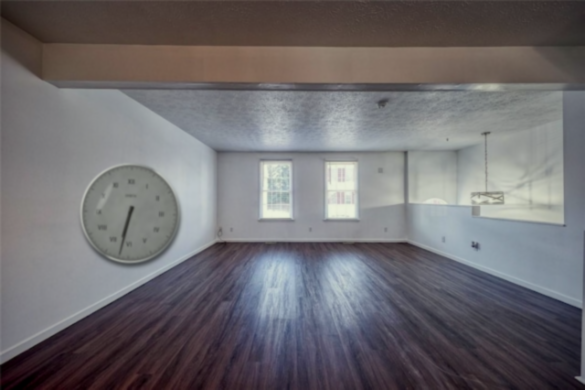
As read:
**6:32**
